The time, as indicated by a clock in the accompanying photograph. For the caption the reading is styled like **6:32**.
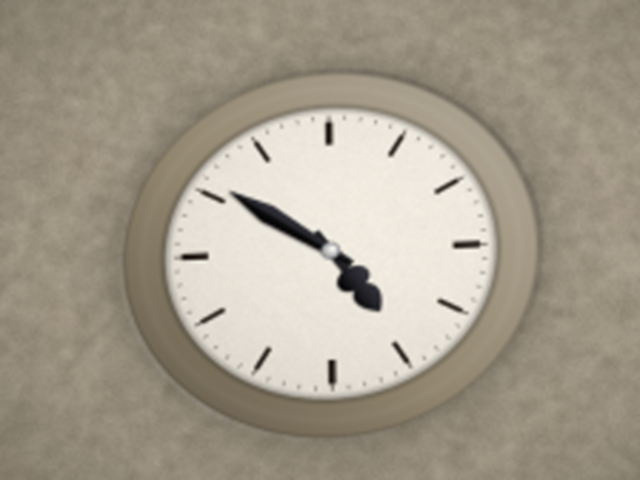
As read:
**4:51**
